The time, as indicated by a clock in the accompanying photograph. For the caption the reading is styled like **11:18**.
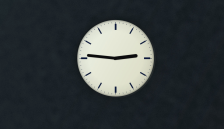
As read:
**2:46**
